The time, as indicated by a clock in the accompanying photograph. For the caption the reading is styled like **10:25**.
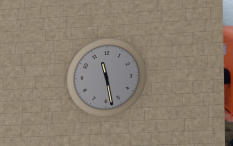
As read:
**11:28**
